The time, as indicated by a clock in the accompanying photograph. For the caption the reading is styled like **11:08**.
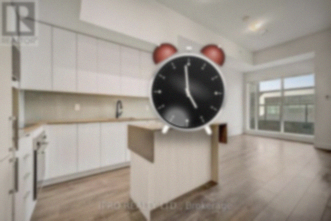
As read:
**4:59**
